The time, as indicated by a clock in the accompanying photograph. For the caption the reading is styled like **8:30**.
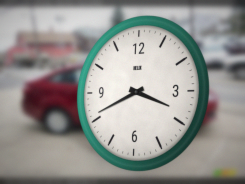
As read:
**3:41**
